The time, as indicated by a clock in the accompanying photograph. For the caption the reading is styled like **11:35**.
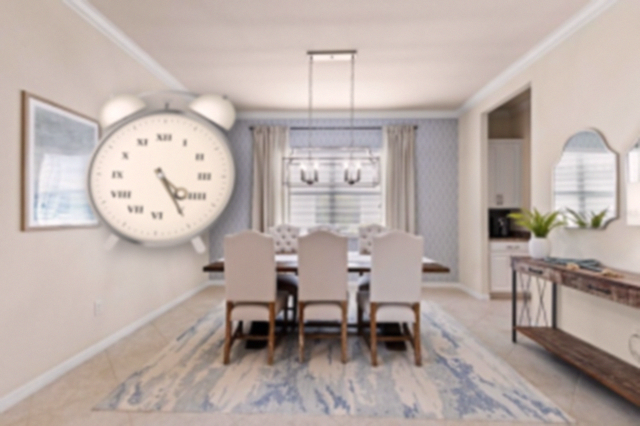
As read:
**4:25**
